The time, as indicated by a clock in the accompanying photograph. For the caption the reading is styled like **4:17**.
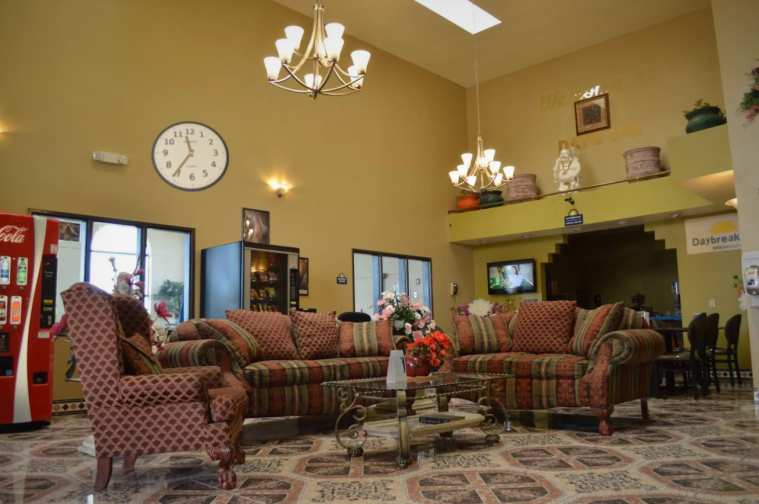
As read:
**11:36**
